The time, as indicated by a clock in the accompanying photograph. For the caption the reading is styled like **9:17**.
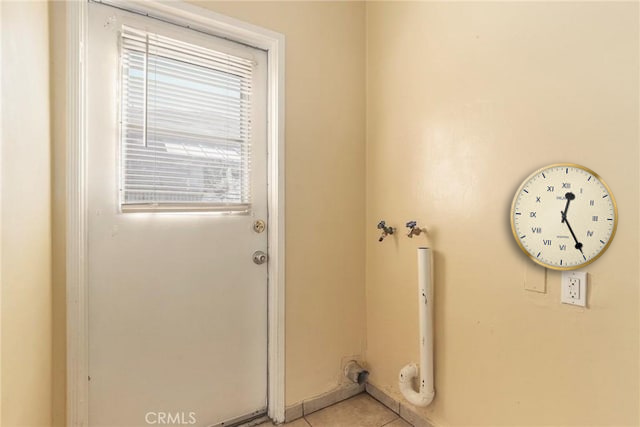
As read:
**12:25**
